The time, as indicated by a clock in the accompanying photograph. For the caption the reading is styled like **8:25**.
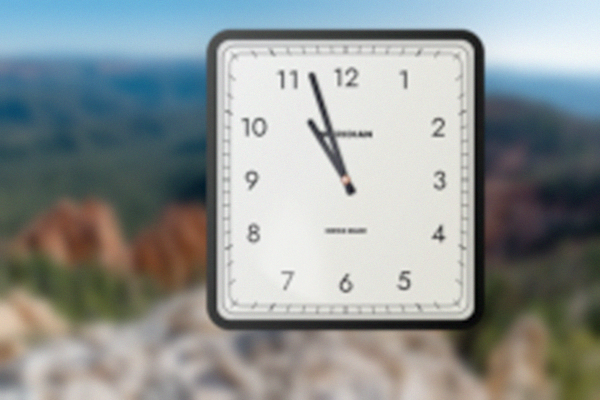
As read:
**10:57**
